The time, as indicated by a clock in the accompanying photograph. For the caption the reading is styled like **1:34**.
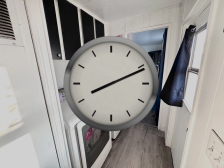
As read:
**8:11**
